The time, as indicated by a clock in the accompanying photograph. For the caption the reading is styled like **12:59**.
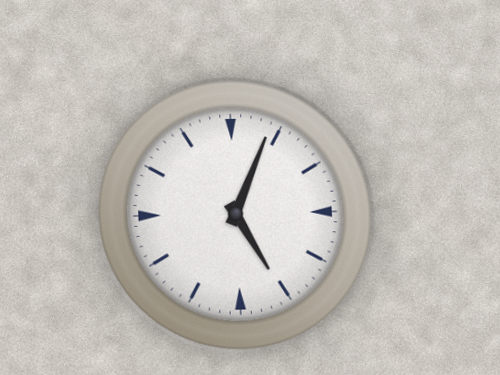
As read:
**5:04**
